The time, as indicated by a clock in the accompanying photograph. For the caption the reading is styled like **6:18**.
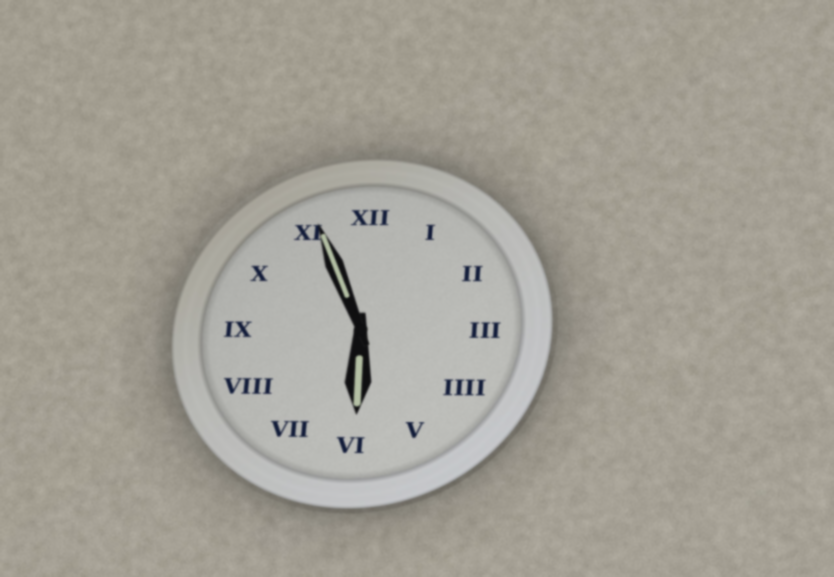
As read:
**5:56**
